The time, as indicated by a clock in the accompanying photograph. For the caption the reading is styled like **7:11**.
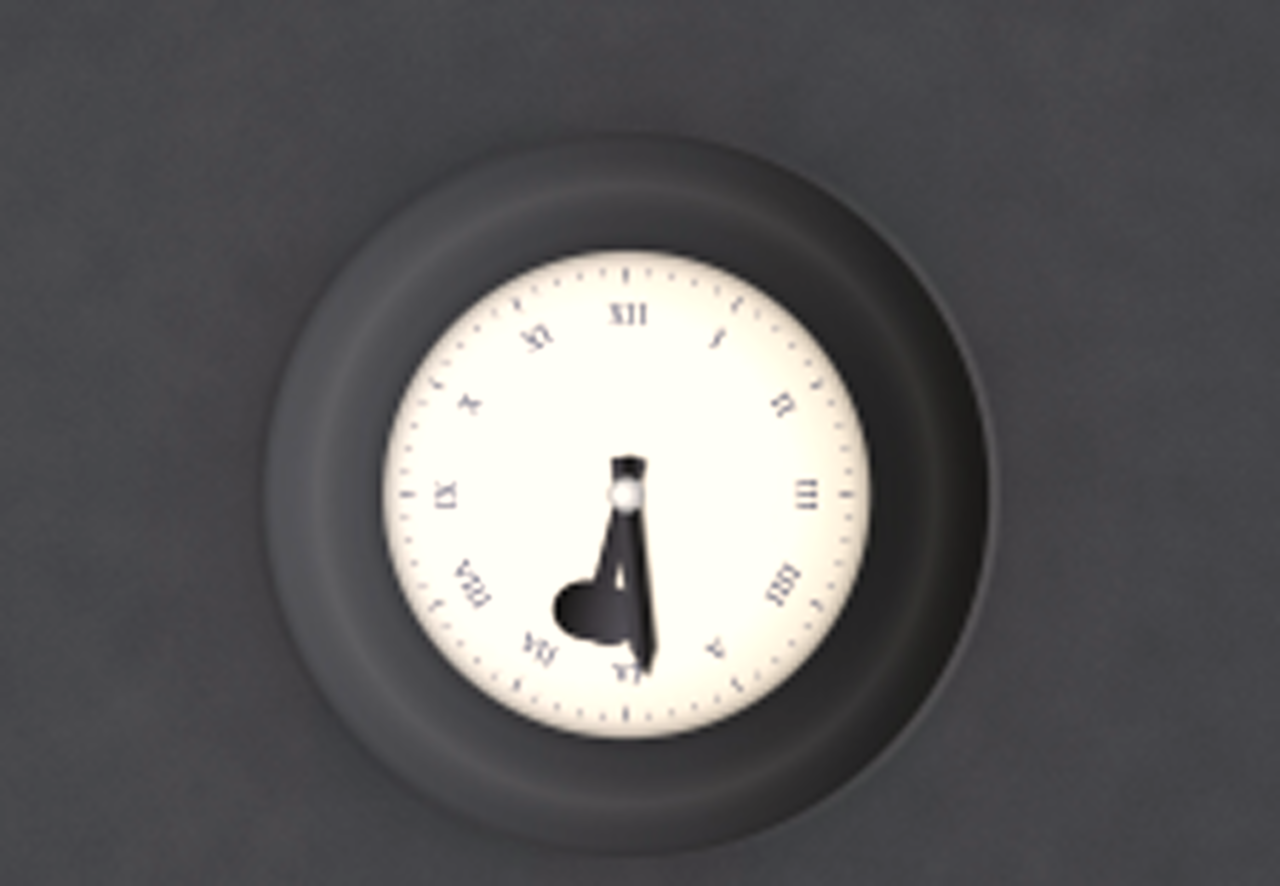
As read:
**6:29**
